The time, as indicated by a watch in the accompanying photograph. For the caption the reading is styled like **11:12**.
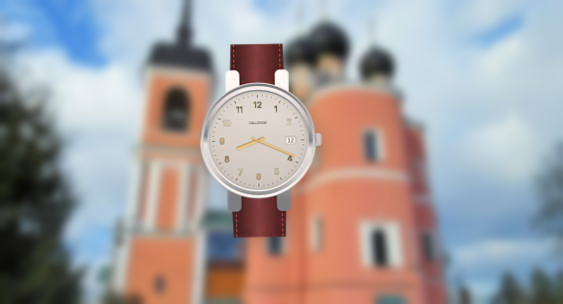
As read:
**8:19**
